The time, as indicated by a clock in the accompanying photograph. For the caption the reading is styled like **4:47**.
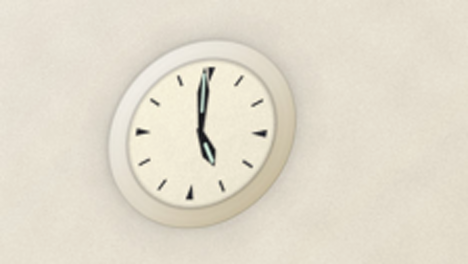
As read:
**4:59**
